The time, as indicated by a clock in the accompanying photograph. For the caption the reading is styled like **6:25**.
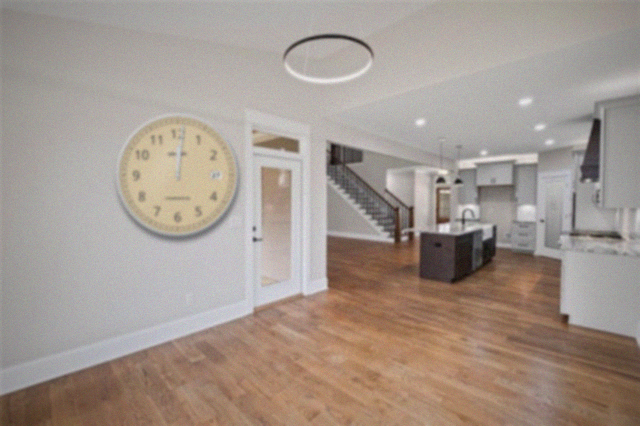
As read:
**12:01**
